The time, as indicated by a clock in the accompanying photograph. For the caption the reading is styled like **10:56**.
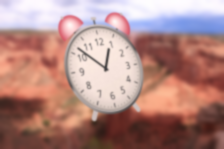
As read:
**12:52**
